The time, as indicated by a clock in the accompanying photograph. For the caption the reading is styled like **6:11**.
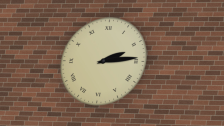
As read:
**2:14**
